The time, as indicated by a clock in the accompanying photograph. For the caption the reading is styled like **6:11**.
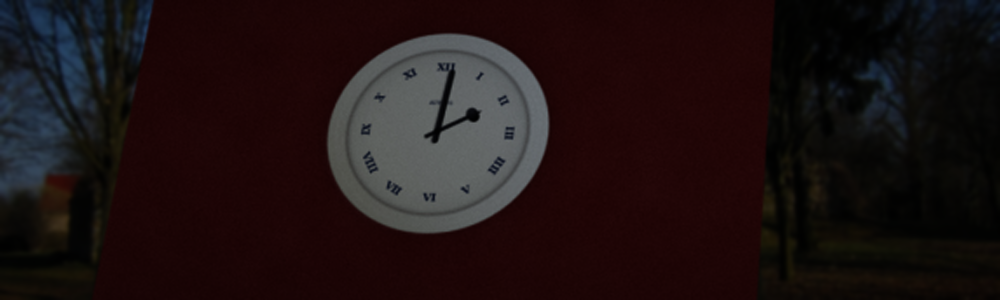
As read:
**2:01**
